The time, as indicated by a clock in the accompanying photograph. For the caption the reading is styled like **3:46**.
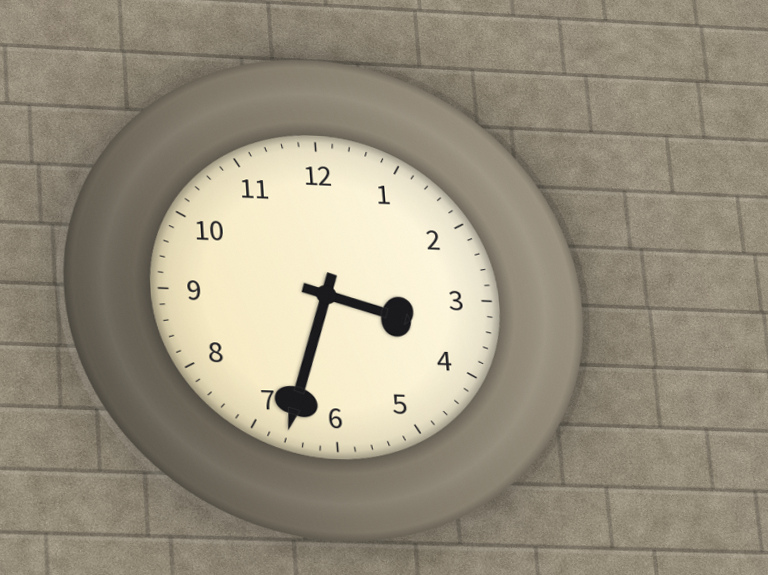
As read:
**3:33**
